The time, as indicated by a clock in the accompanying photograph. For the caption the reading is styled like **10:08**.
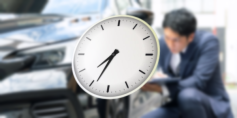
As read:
**7:34**
